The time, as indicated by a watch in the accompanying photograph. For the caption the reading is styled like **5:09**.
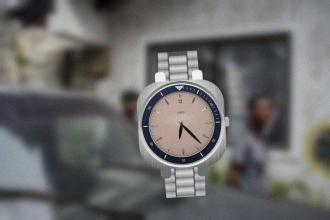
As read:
**6:23**
